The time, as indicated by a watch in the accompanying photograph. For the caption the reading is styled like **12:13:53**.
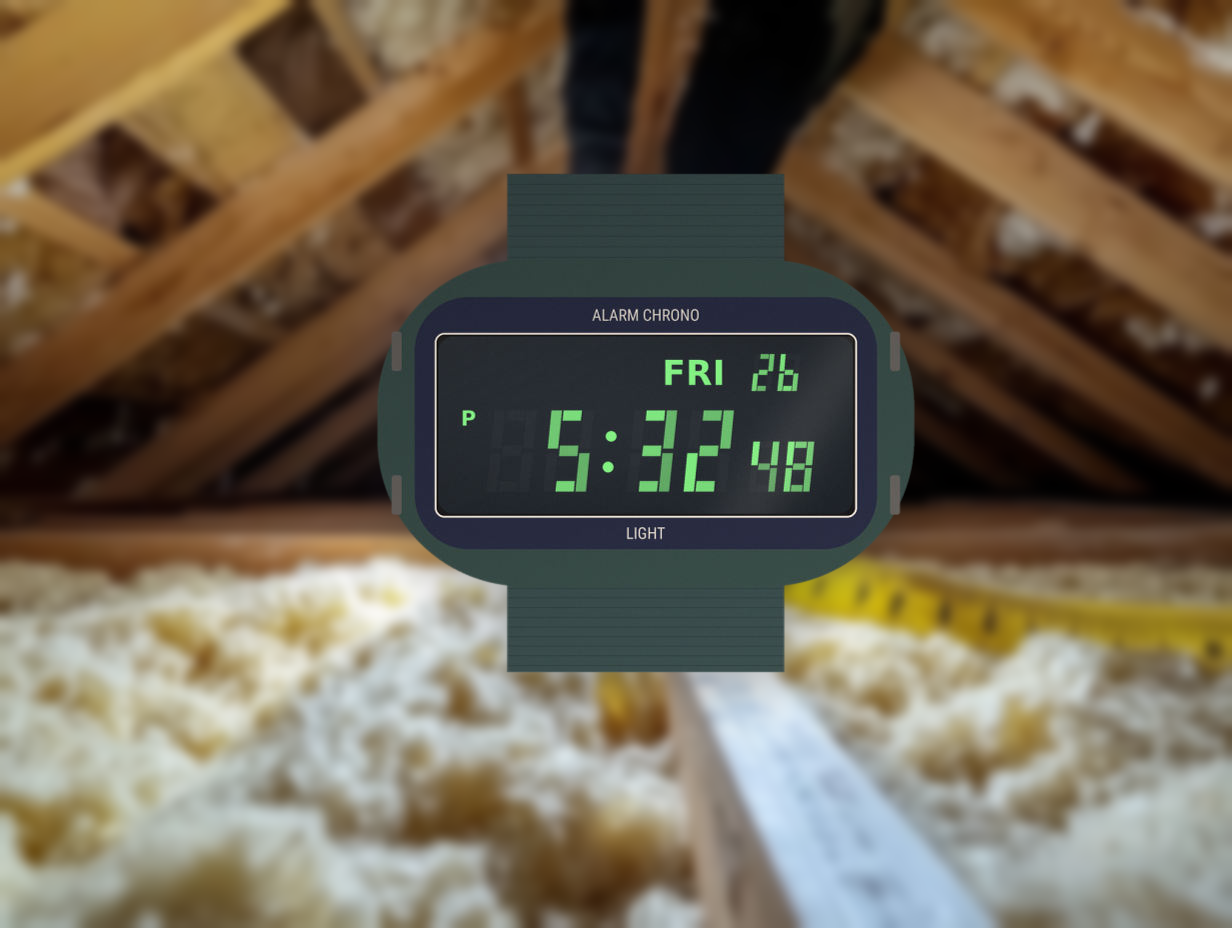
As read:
**5:32:48**
